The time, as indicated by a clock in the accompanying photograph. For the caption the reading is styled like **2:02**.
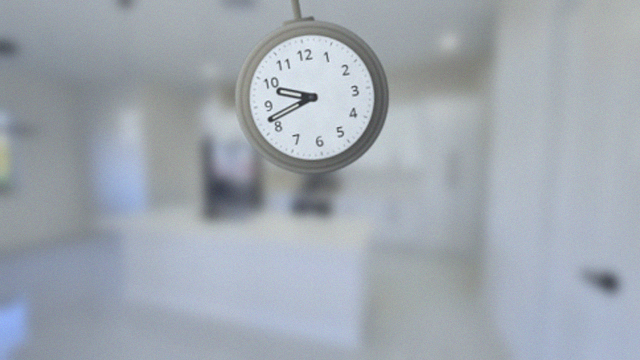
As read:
**9:42**
